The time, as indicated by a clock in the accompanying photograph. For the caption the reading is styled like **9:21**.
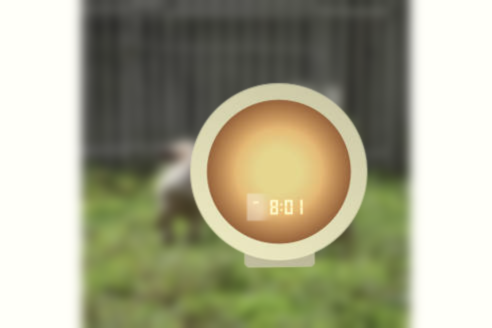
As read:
**8:01**
